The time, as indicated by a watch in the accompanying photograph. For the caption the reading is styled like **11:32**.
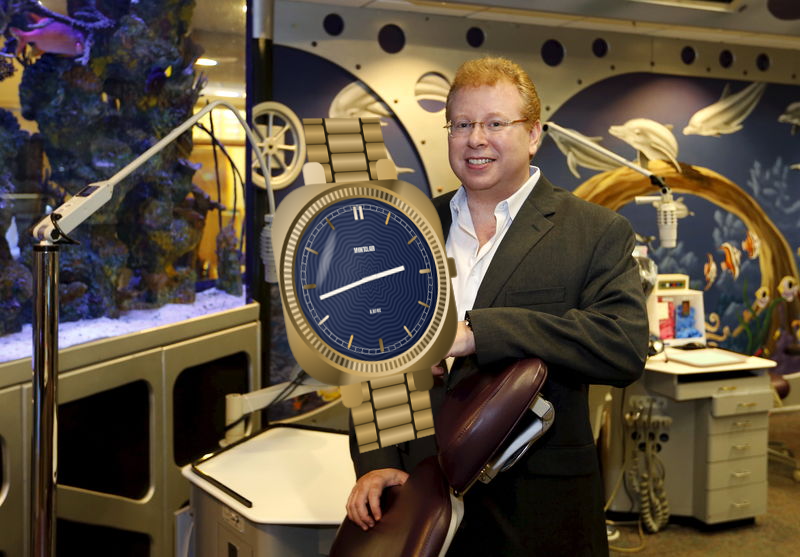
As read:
**2:43**
